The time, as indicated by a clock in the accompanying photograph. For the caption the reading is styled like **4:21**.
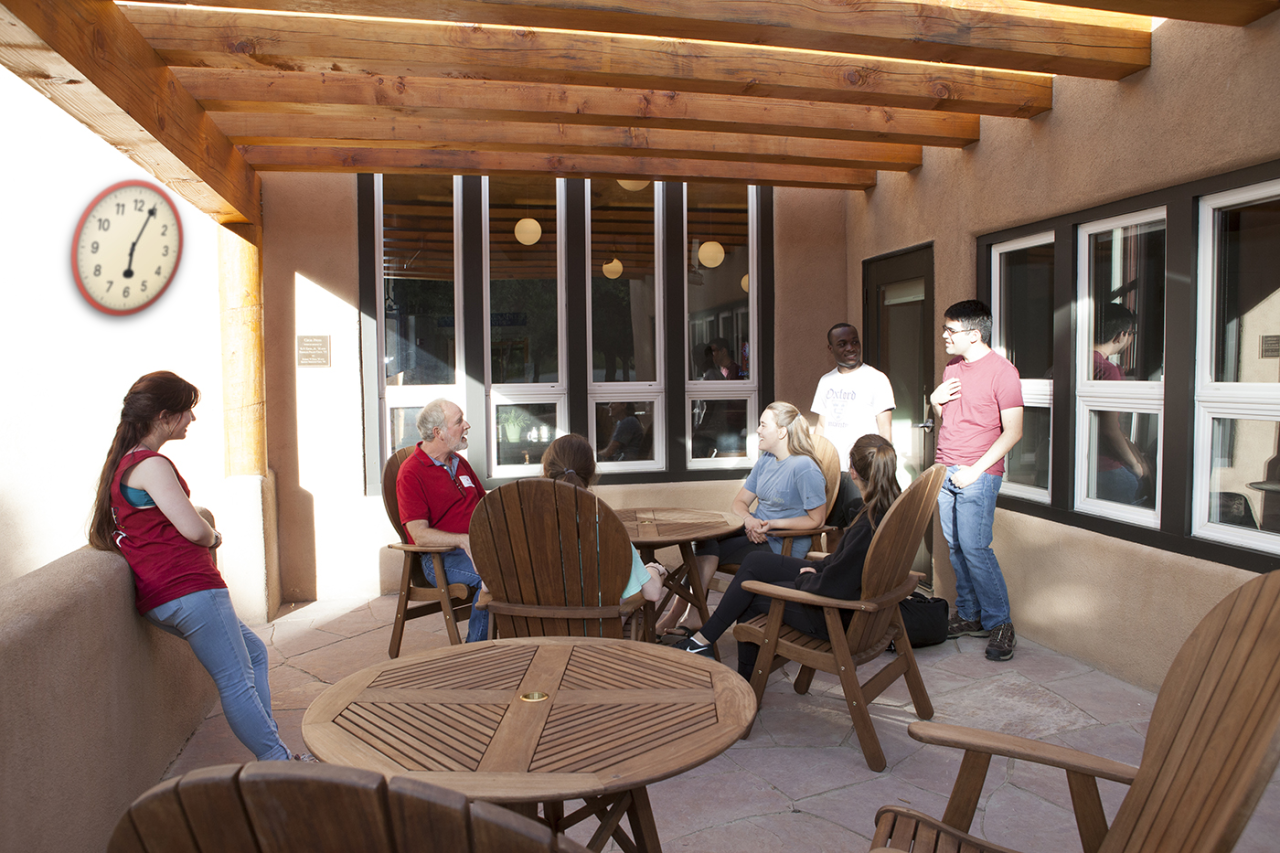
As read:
**6:04**
